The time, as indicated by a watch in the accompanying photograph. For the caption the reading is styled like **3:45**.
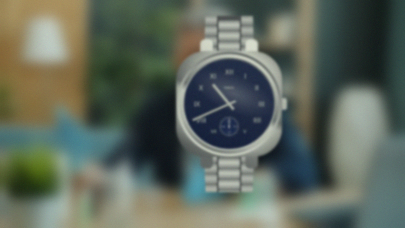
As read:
**10:41**
